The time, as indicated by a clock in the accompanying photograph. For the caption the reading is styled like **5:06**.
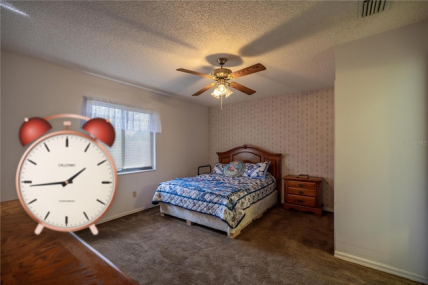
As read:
**1:44**
